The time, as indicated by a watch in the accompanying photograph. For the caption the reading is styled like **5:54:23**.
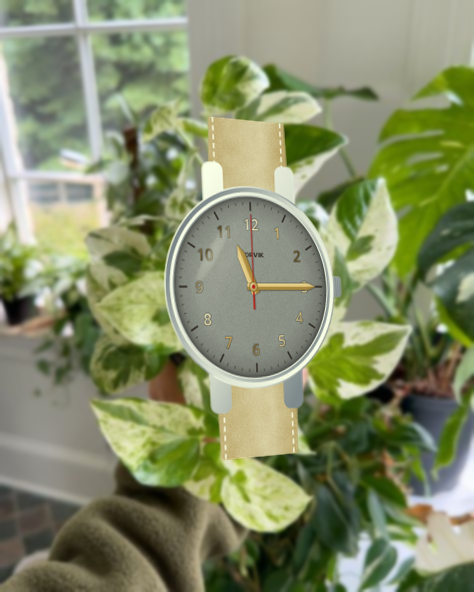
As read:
**11:15:00**
